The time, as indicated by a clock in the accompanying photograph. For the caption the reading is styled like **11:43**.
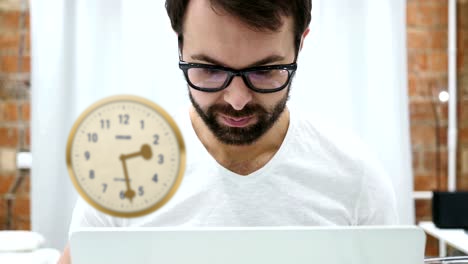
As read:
**2:28**
